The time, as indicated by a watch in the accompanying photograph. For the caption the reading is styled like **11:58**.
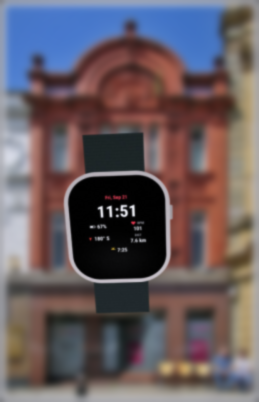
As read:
**11:51**
